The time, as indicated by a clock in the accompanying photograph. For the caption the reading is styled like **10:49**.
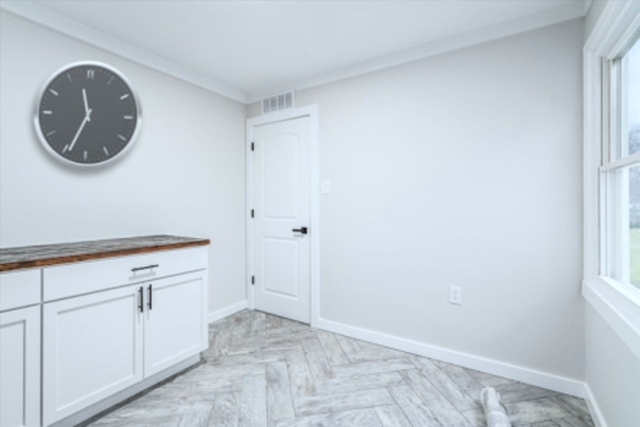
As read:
**11:34**
